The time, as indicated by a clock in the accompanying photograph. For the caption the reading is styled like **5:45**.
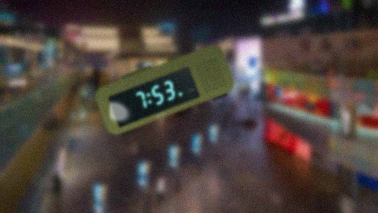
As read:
**7:53**
